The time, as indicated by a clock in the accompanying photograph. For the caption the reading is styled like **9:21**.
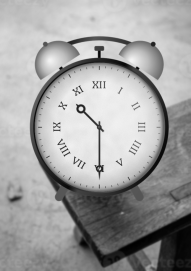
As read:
**10:30**
